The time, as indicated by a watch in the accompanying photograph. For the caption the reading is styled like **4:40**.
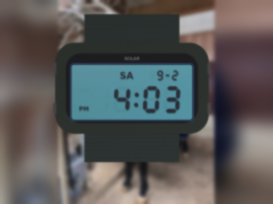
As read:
**4:03**
